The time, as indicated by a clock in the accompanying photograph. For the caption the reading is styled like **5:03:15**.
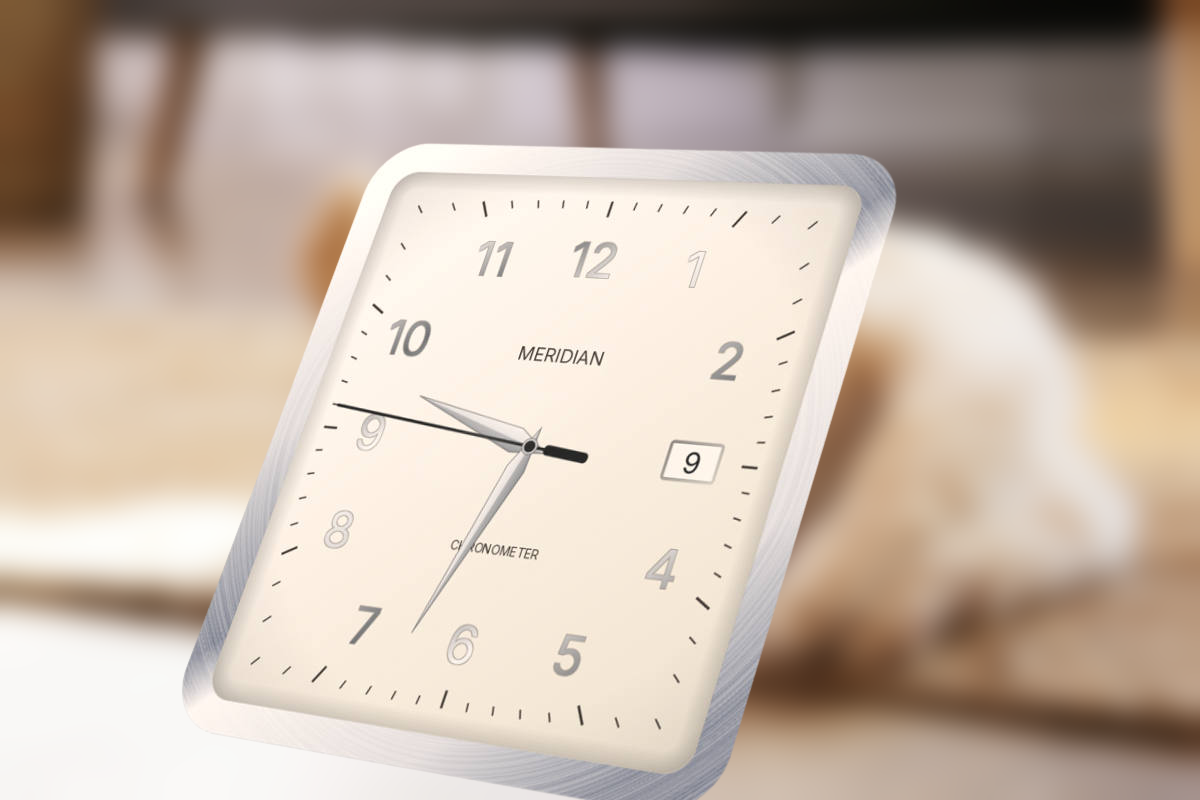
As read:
**9:32:46**
